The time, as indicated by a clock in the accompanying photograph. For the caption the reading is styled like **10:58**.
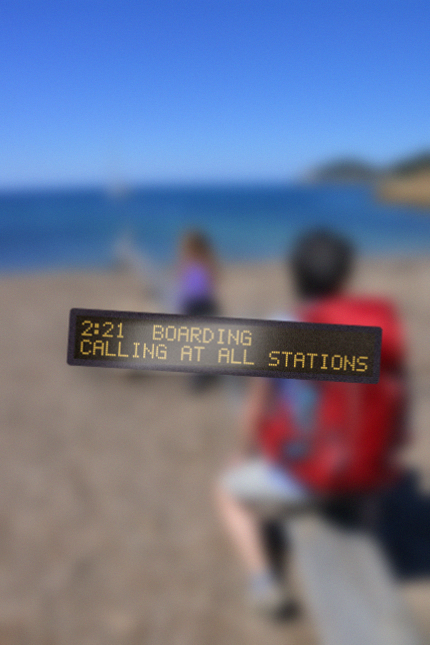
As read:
**2:21**
